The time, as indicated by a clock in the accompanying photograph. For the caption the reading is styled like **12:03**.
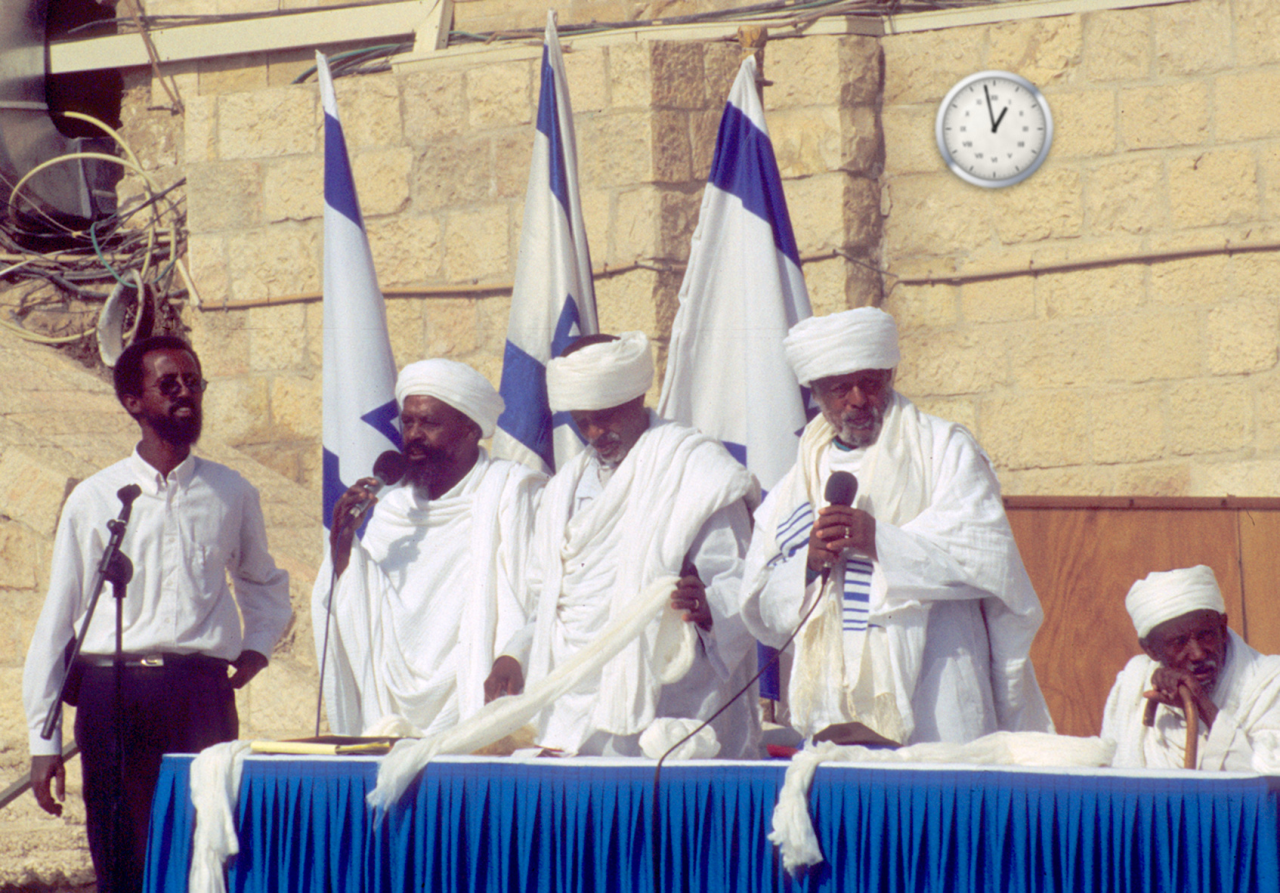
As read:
**12:58**
